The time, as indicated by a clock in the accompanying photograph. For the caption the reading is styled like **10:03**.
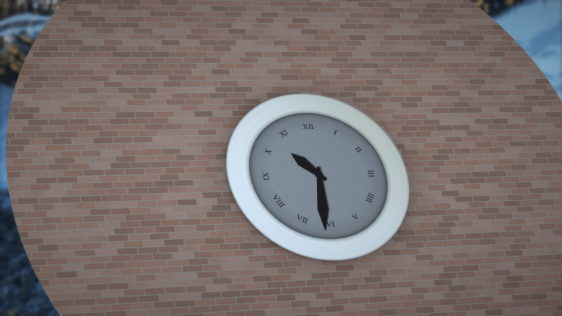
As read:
**10:31**
